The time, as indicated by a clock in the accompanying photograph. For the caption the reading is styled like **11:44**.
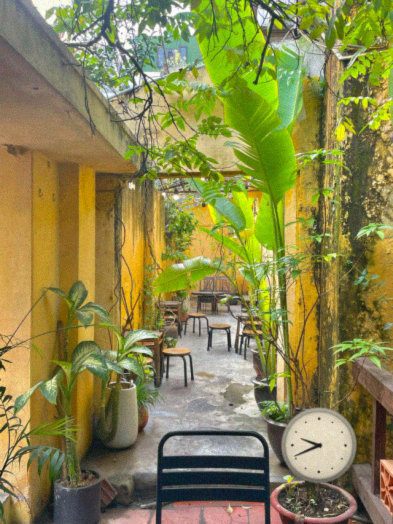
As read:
**9:41**
